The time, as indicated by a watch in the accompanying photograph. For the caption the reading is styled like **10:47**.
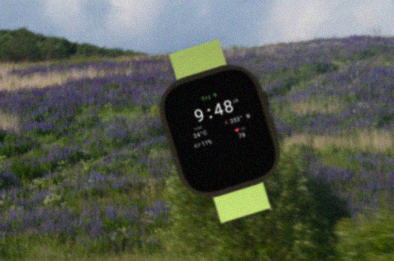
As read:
**9:48**
